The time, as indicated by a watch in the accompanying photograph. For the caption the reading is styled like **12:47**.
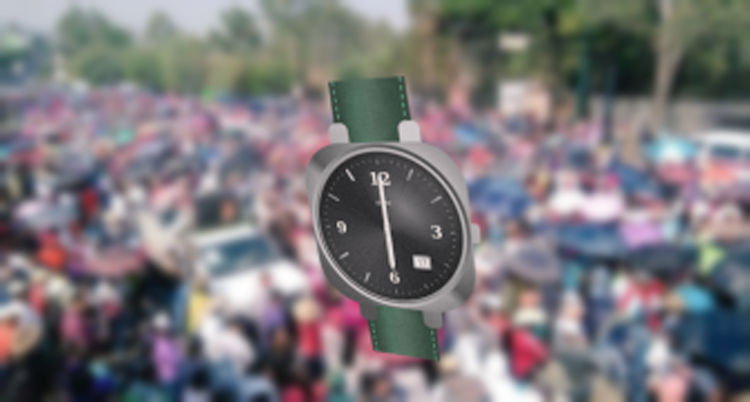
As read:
**6:00**
